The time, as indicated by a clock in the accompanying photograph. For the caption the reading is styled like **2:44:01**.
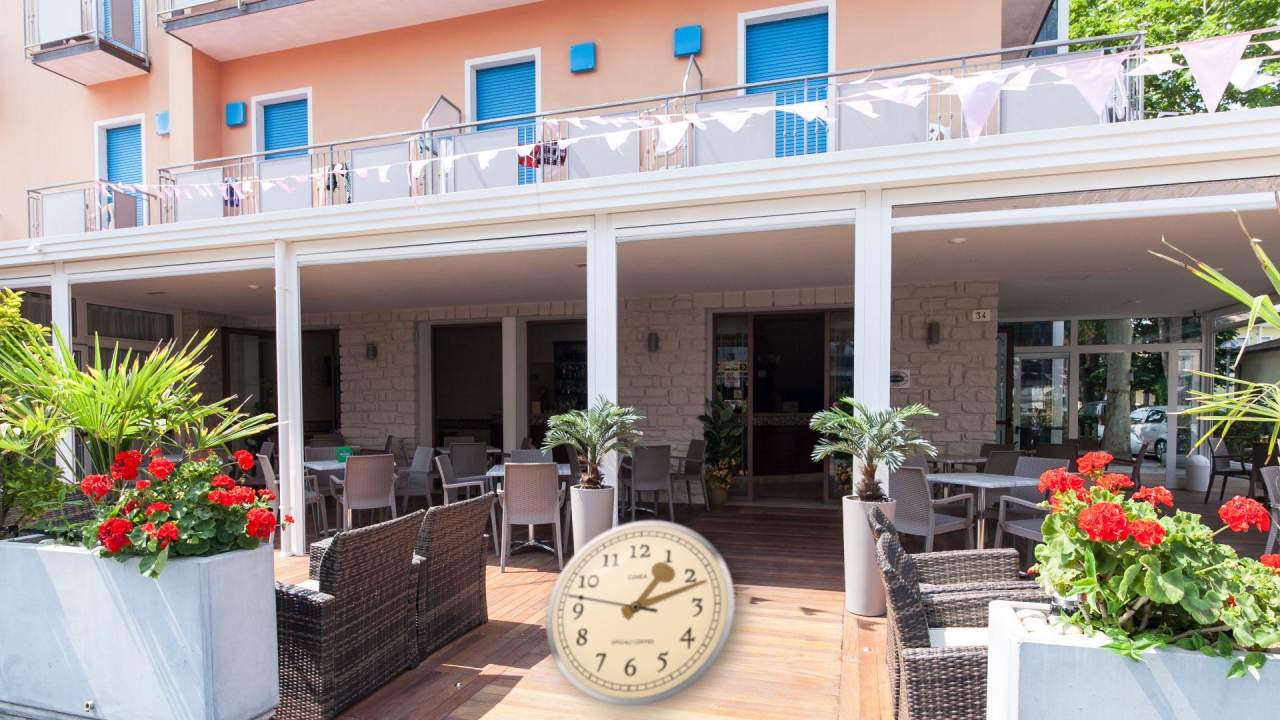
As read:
**1:11:47**
